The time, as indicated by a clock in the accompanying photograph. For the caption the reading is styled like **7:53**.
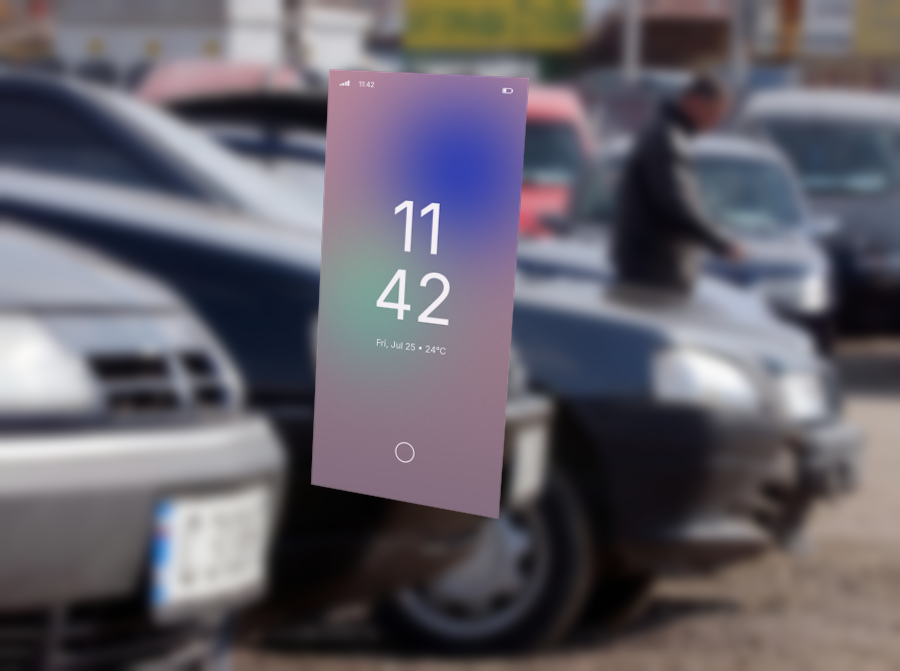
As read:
**11:42**
